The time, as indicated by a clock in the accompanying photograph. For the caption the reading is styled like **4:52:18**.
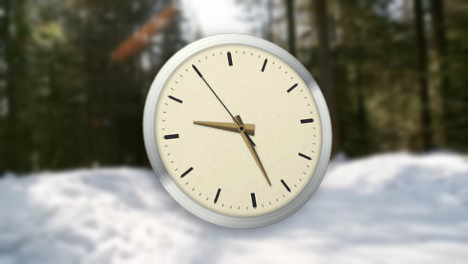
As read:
**9:26:55**
